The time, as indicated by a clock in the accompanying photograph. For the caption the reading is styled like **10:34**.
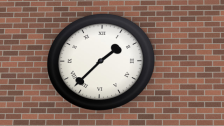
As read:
**1:37**
